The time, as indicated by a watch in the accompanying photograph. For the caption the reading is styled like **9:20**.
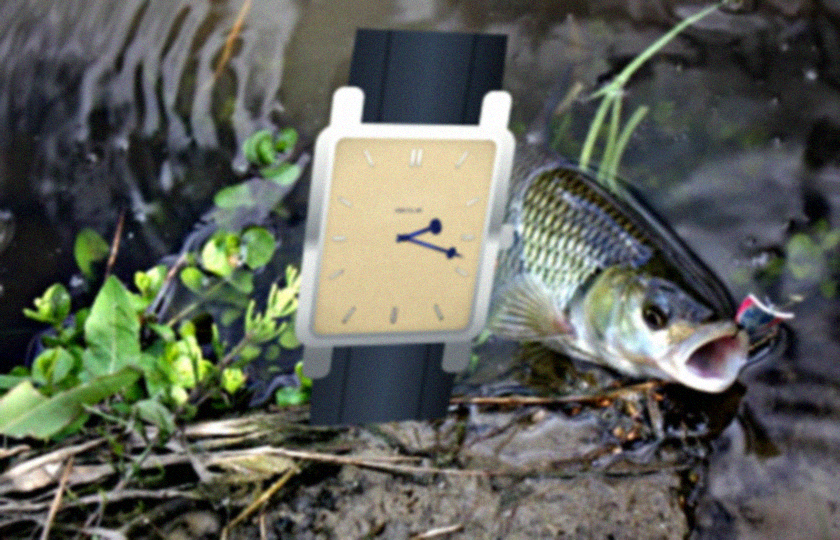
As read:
**2:18**
